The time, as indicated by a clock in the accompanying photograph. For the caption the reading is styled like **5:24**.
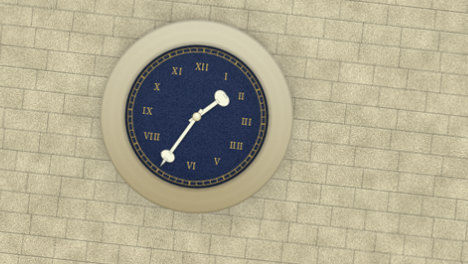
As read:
**1:35**
